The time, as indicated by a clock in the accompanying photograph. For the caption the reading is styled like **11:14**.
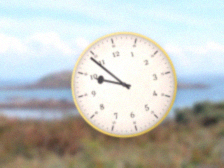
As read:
**9:54**
